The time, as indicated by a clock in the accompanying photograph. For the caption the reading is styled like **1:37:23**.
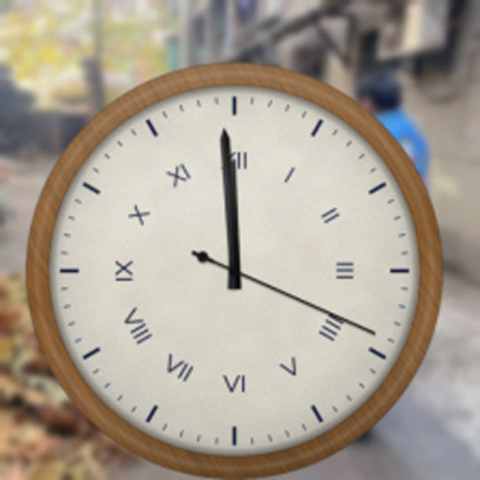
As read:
**11:59:19**
